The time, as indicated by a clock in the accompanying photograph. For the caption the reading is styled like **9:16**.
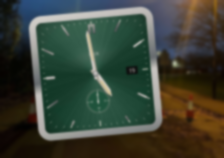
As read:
**4:59**
